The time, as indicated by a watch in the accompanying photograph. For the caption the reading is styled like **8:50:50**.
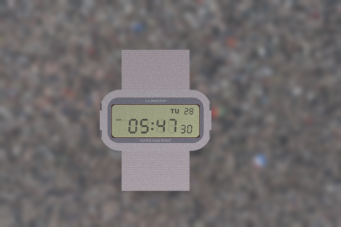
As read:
**5:47:30**
